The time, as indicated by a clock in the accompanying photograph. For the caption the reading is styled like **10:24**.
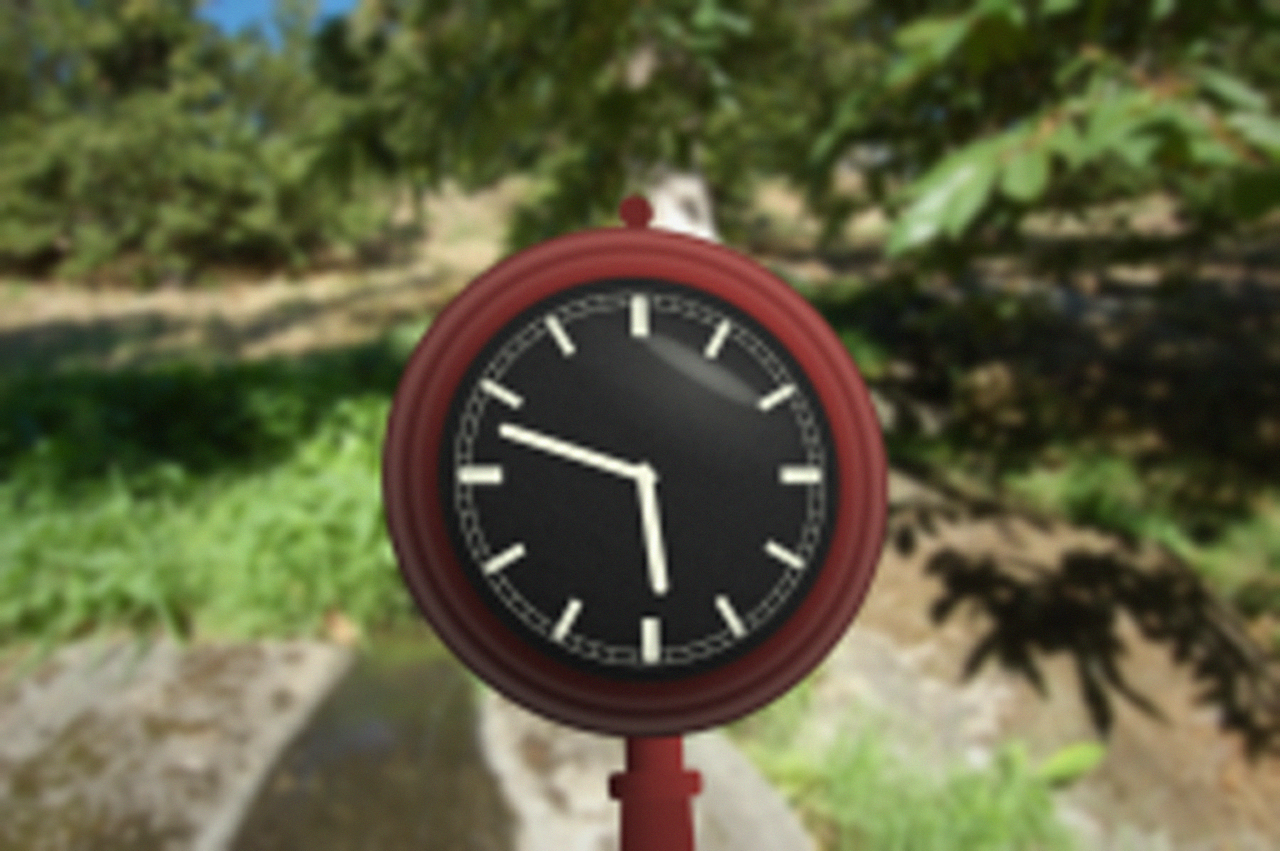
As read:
**5:48**
